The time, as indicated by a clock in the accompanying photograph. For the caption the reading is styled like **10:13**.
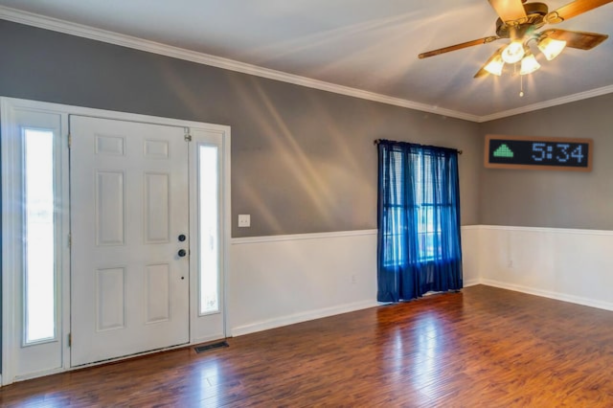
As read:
**5:34**
